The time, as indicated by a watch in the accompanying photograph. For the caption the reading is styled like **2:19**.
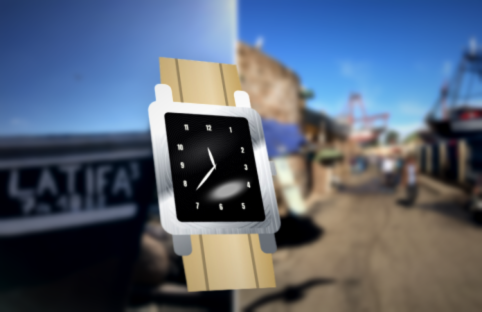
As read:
**11:37**
